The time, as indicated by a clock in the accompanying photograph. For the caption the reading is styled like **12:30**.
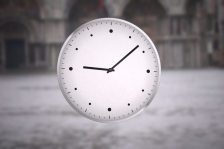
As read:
**9:08**
